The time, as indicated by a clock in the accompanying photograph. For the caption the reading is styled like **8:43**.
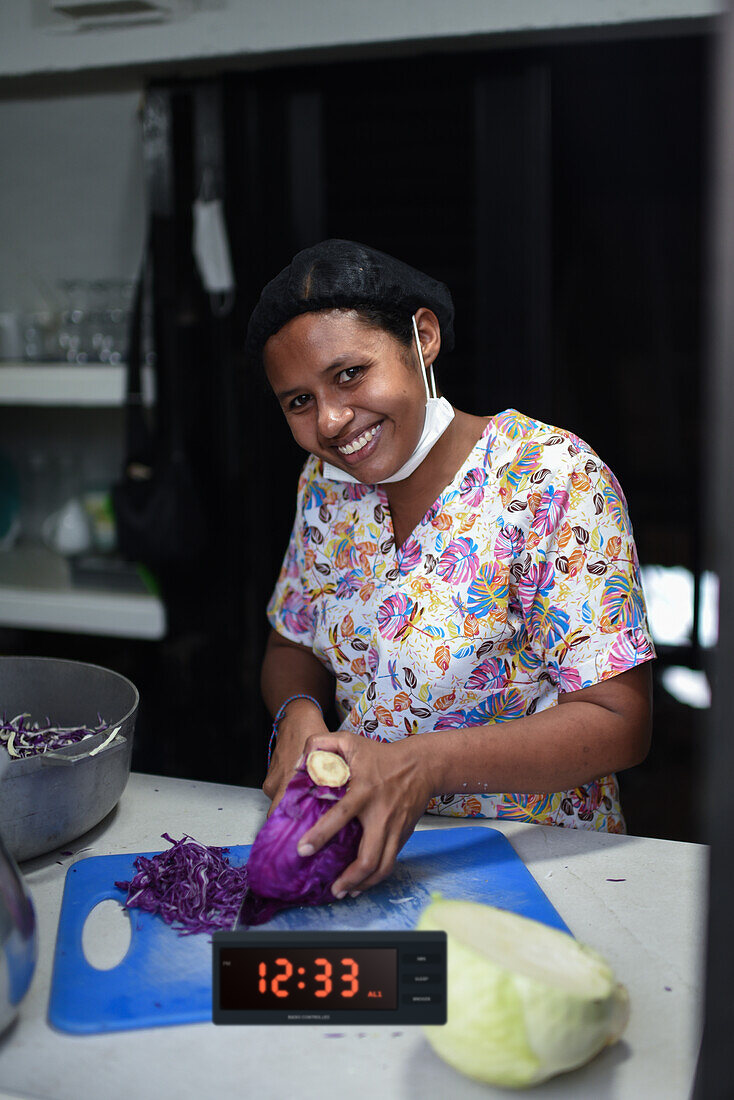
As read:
**12:33**
